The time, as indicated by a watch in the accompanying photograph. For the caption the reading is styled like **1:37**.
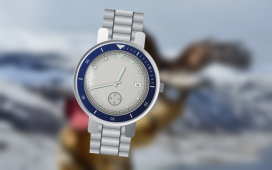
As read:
**12:42**
